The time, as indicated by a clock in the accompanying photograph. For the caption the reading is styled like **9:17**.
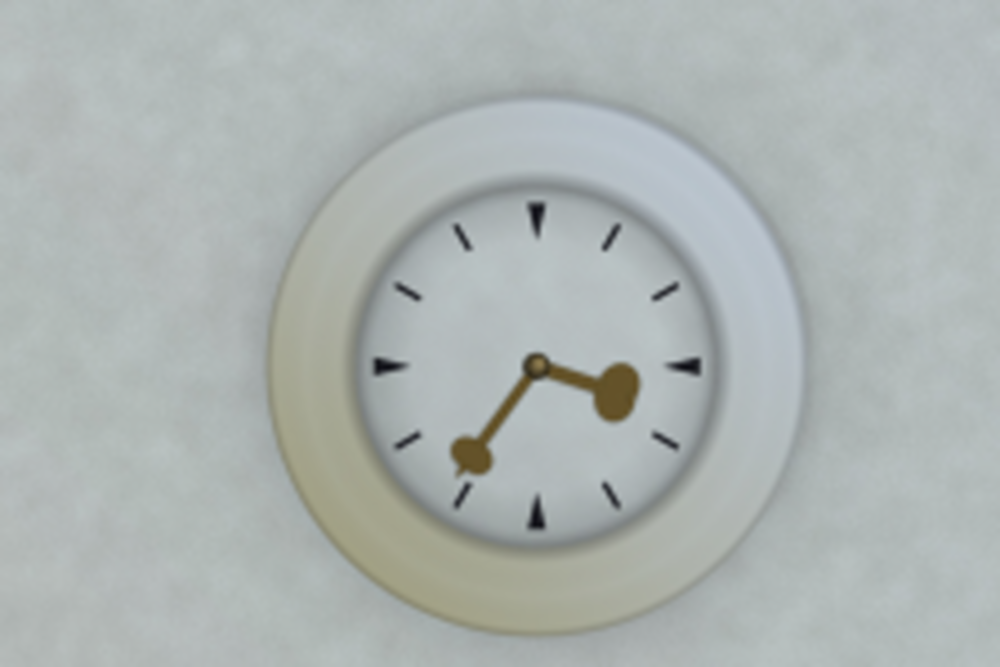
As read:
**3:36**
